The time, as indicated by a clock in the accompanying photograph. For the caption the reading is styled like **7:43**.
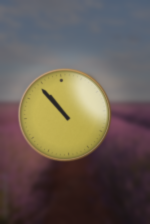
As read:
**10:54**
